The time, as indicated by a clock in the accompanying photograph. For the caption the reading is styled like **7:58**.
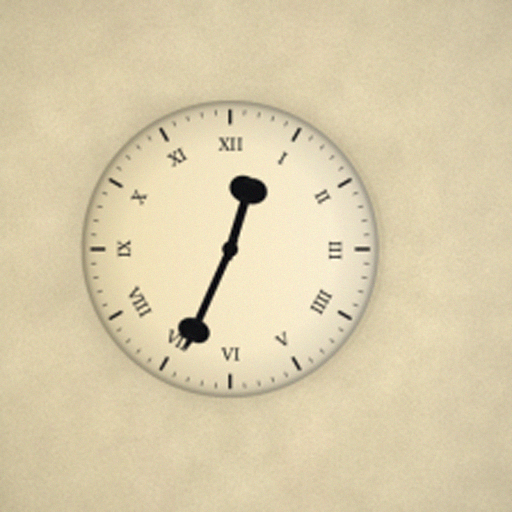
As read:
**12:34**
